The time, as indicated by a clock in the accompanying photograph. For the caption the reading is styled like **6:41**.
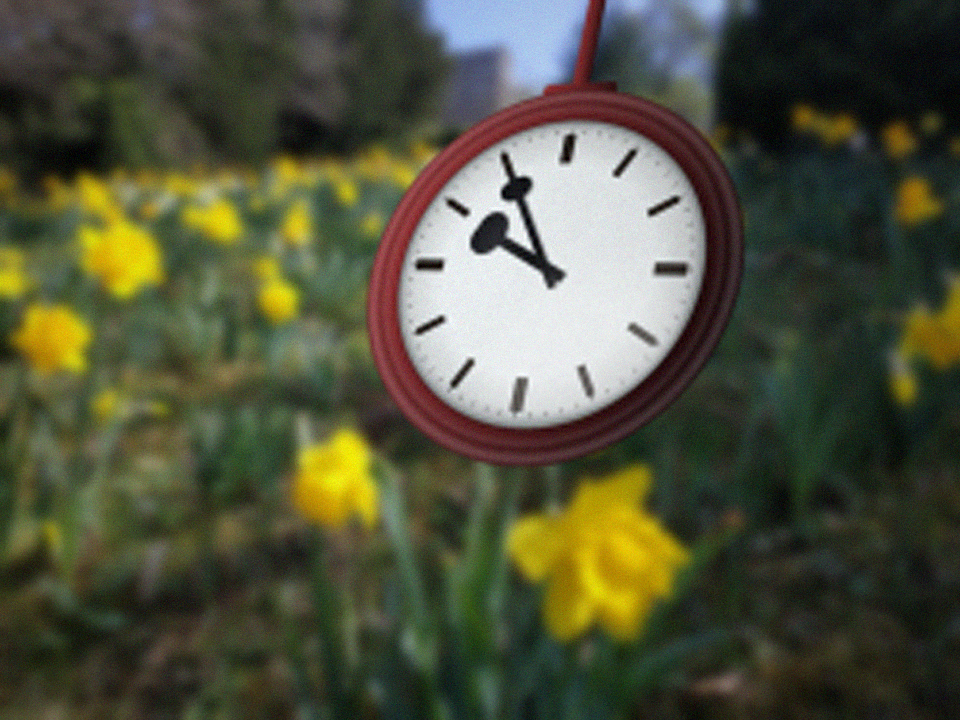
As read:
**9:55**
